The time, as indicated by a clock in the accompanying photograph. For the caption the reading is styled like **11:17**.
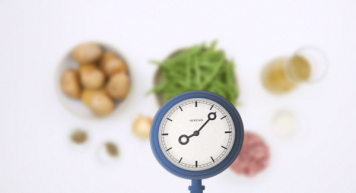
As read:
**8:07**
